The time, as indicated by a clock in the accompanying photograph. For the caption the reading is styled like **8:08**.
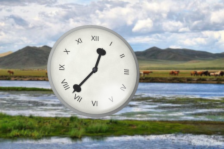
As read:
**12:37**
